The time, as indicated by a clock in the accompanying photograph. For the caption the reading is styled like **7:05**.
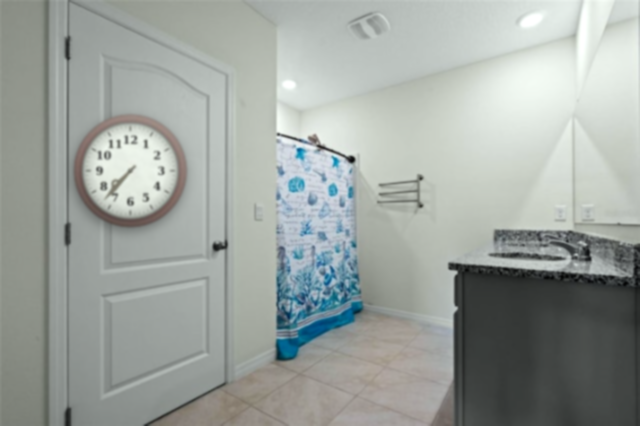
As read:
**7:37**
